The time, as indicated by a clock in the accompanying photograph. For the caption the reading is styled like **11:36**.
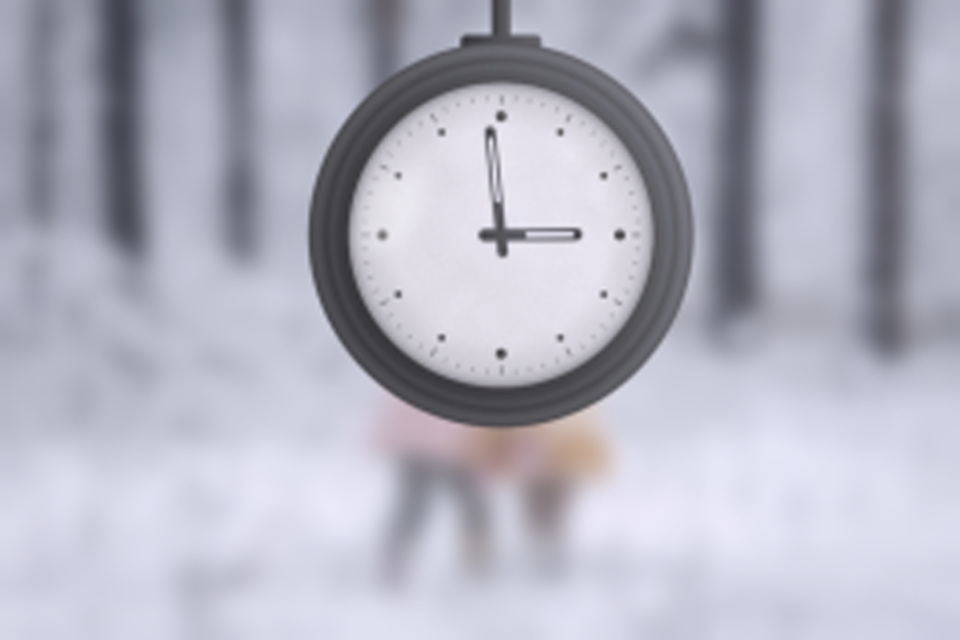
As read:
**2:59**
